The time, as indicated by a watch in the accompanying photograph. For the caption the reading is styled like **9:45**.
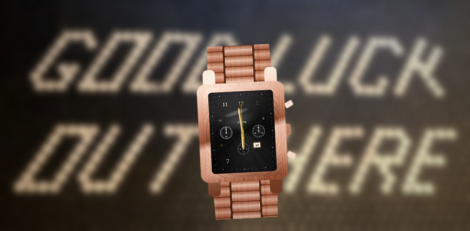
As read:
**5:59**
